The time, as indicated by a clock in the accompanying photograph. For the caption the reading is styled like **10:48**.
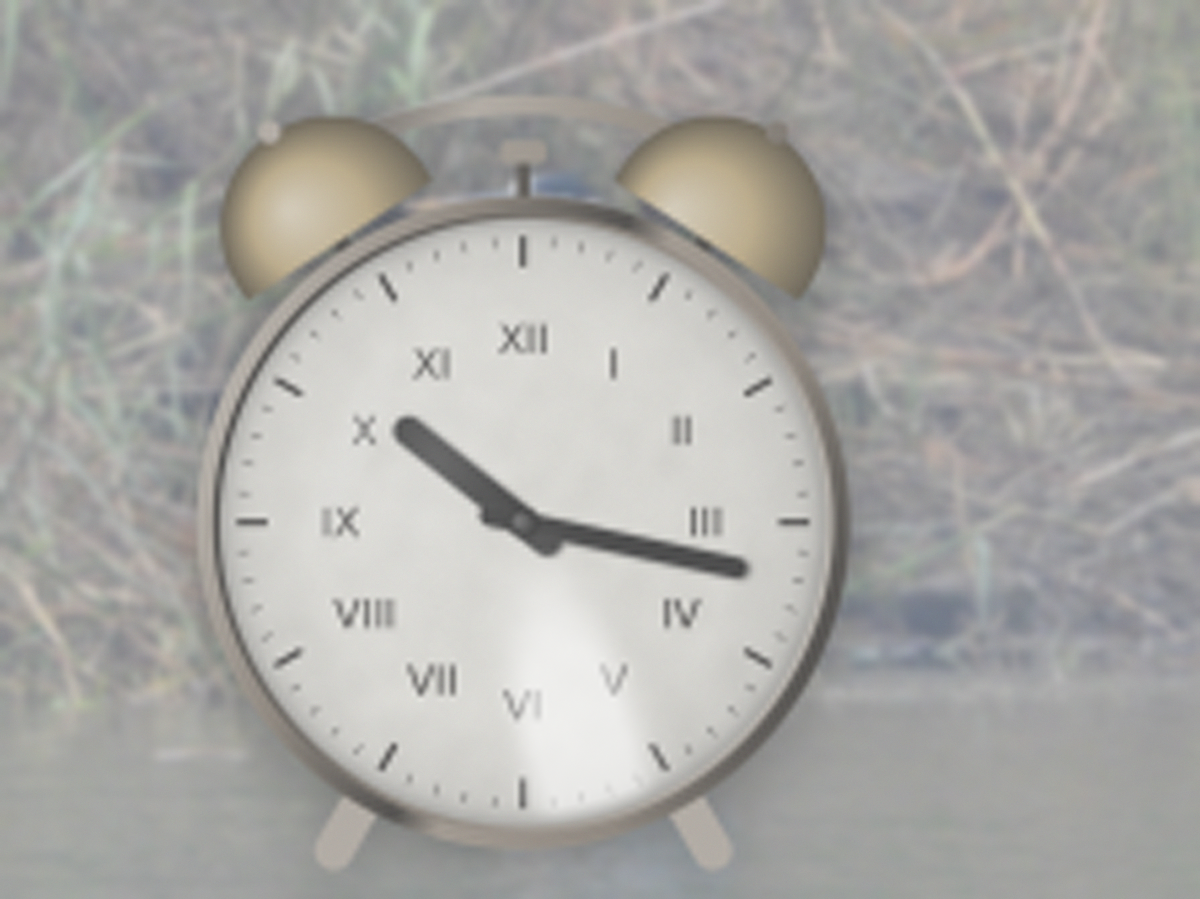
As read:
**10:17**
